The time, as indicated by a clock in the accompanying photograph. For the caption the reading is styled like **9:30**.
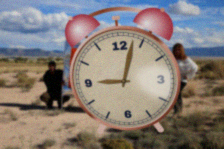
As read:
**9:03**
